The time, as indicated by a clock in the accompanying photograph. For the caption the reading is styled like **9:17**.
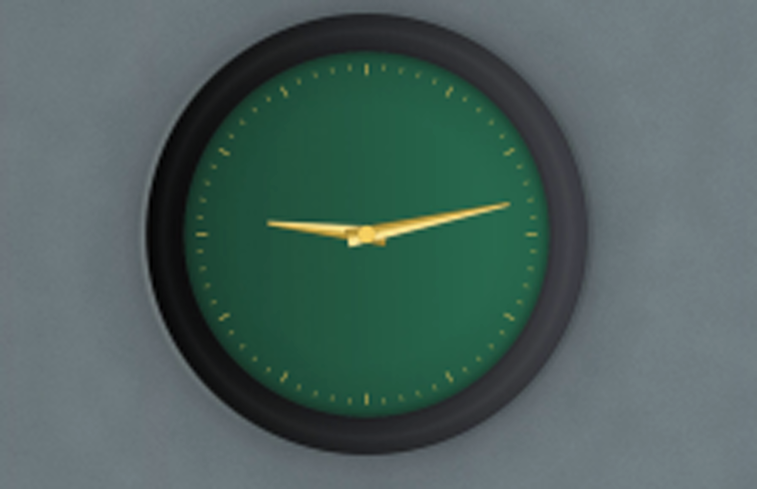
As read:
**9:13**
